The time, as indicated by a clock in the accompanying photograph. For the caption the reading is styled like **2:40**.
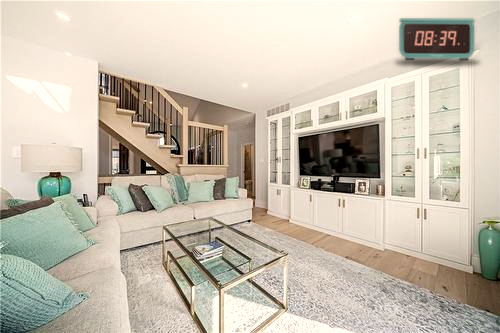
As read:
**8:39**
